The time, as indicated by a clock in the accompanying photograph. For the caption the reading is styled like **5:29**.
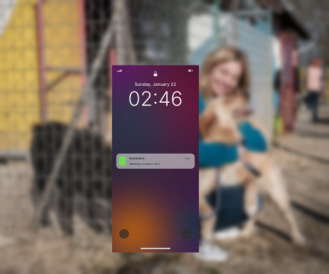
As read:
**2:46**
